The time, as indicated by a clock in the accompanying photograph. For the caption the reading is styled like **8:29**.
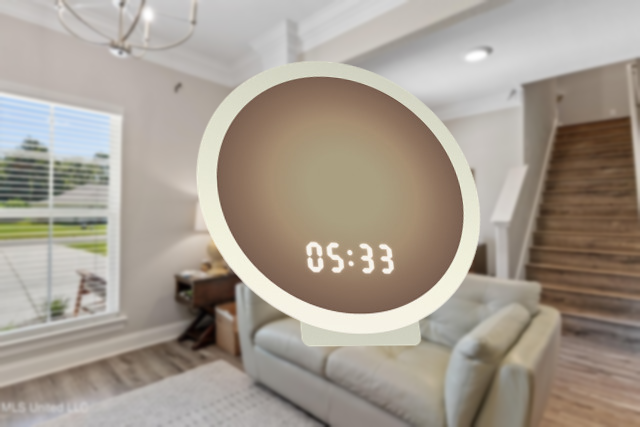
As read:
**5:33**
